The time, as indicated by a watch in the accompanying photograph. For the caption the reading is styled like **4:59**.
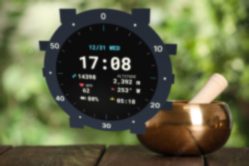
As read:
**17:08**
